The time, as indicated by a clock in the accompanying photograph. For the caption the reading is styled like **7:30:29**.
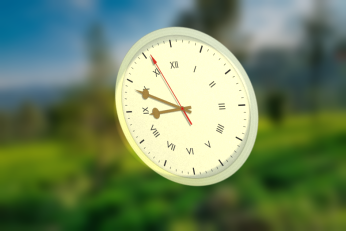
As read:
**8:48:56**
